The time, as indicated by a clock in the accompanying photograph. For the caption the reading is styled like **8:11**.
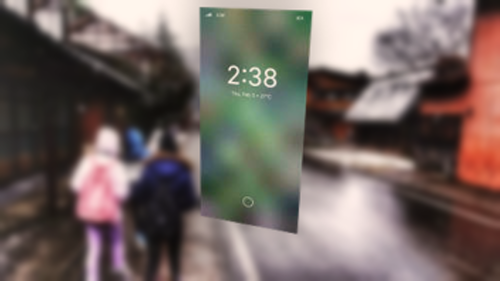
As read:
**2:38**
